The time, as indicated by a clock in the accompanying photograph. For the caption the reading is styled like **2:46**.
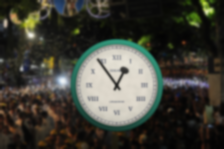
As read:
**12:54**
